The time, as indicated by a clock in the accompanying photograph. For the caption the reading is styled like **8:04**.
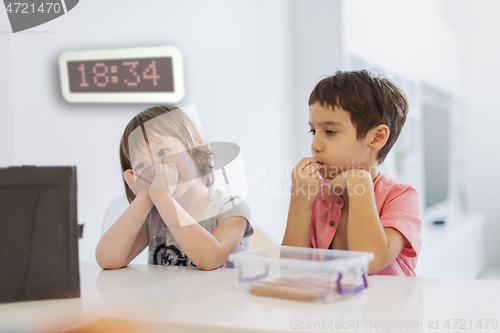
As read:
**18:34**
